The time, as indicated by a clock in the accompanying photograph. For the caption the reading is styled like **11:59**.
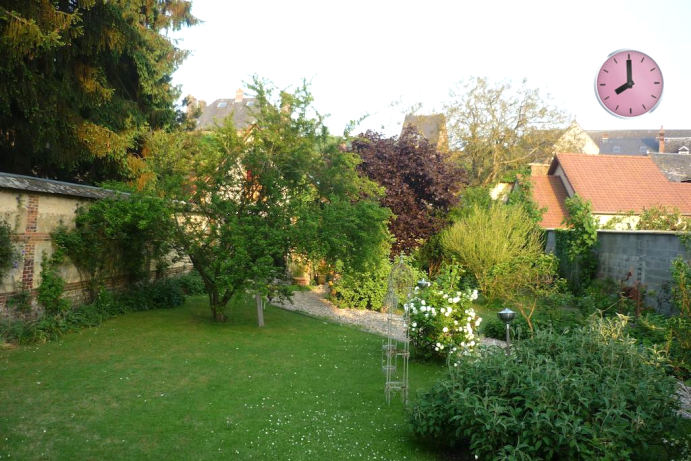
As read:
**8:00**
